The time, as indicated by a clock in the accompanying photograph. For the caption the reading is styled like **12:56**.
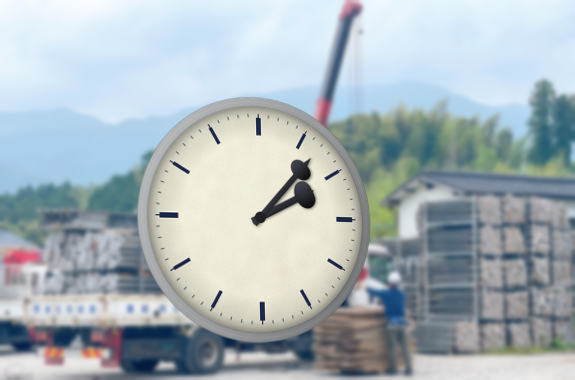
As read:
**2:07**
